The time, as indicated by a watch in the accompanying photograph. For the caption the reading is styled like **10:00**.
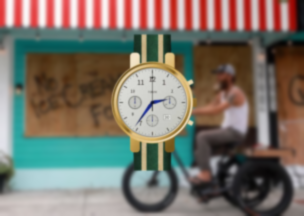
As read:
**2:36**
